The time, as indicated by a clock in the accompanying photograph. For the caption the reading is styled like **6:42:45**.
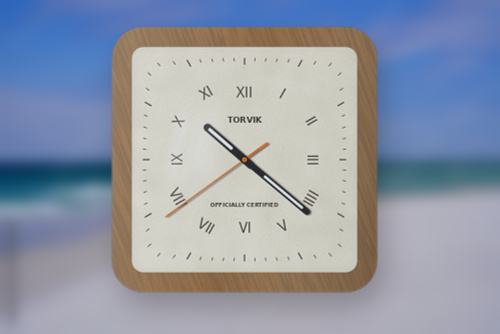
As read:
**10:21:39**
